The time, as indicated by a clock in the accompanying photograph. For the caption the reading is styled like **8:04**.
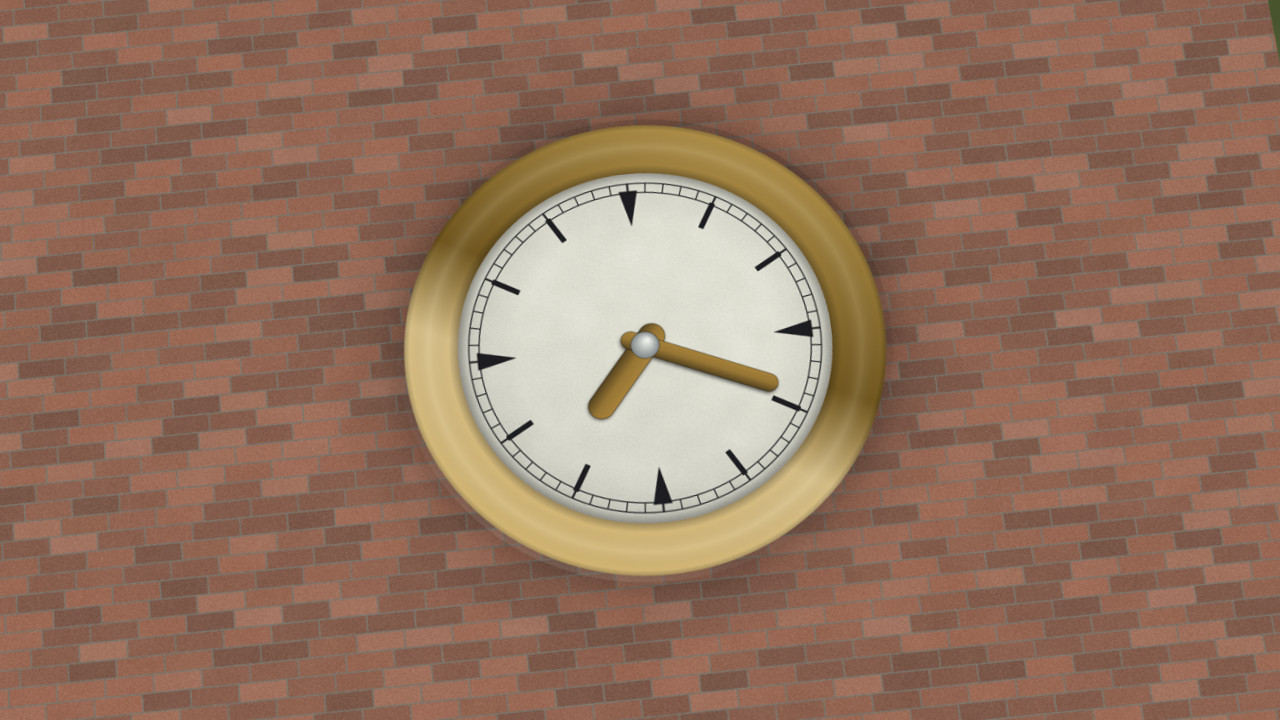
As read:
**7:19**
